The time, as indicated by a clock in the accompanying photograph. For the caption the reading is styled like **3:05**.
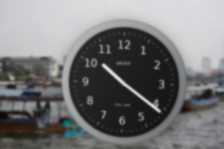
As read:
**10:21**
